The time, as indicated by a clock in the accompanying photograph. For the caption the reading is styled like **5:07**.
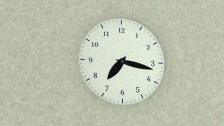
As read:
**7:17**
